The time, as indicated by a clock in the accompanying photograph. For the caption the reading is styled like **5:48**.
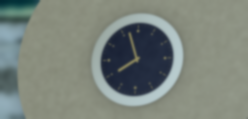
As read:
**7:57**
